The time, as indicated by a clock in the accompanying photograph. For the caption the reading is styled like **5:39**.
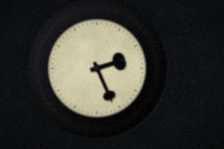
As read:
**2:26**
